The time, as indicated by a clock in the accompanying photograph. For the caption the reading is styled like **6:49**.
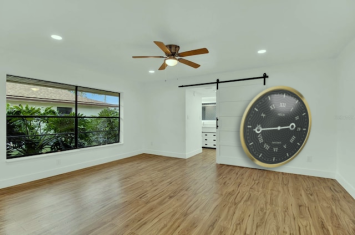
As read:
**2:44**
